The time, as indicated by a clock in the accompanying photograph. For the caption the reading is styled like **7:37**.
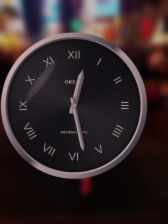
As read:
**12:28**
